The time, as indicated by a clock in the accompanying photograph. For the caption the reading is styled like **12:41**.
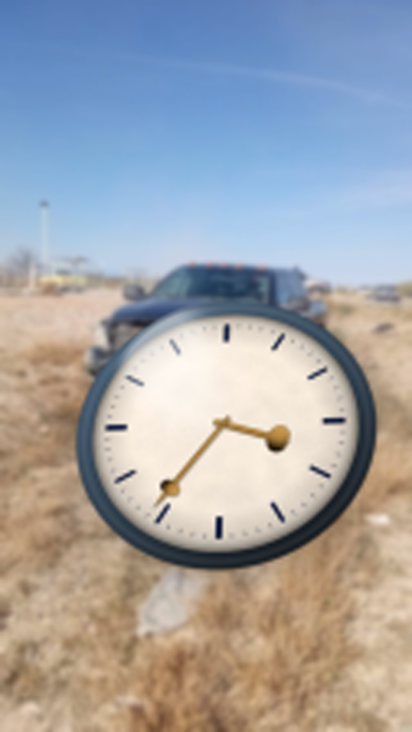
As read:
**3:36**
